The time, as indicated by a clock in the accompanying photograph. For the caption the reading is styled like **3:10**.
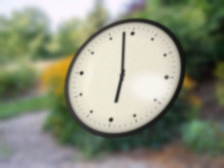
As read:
**5:58**
